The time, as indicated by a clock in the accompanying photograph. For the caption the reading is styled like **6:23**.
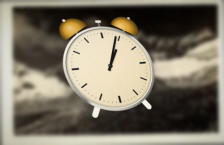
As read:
**1:04**
